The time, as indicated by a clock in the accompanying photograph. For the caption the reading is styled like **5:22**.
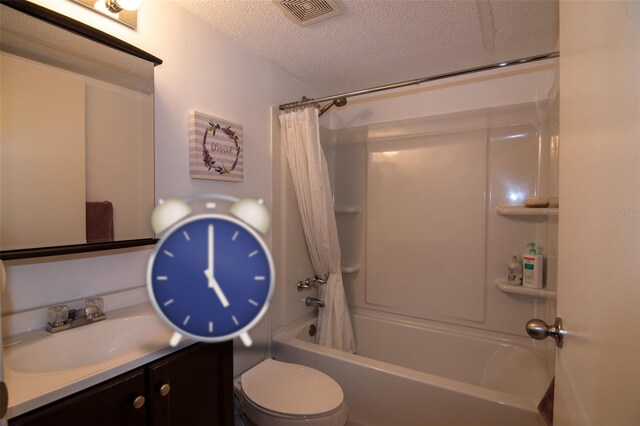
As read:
**5:00**
